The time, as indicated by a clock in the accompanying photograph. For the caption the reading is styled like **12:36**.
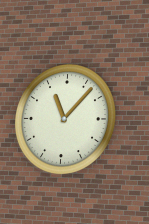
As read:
**11:07**
